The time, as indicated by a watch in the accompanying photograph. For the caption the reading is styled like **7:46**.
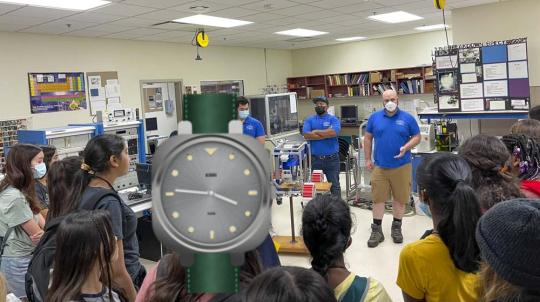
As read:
**3:46**
